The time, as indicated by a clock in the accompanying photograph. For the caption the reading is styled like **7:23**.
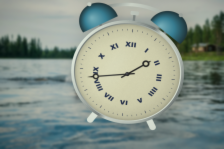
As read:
**1:43**
